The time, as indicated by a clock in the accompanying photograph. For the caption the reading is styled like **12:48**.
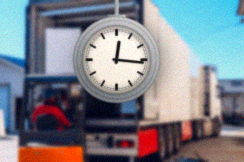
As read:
**12:16**
